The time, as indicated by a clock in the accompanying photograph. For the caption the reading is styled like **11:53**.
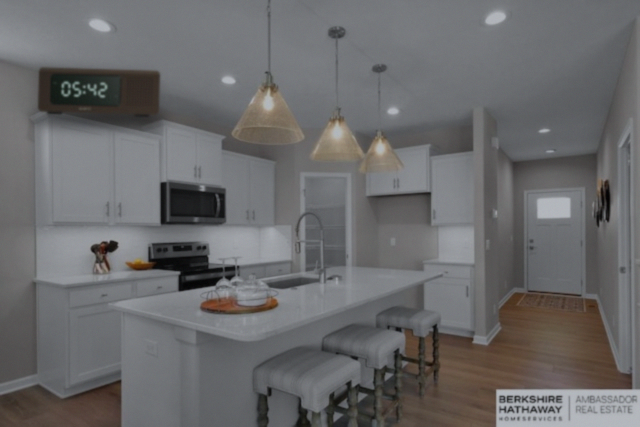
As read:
**5:42**
